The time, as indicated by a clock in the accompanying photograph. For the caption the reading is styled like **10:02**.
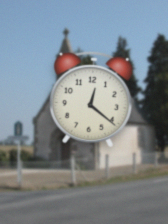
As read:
**12:21**
